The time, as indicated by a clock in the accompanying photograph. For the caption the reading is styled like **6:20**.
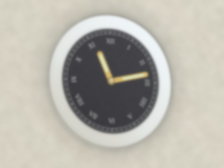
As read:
**11:13**
